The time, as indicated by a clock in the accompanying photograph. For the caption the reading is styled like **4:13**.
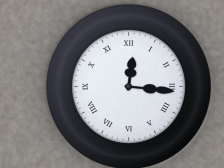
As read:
**12:16**
